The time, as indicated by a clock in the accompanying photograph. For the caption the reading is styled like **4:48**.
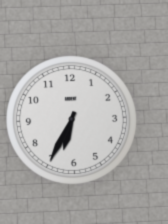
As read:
**6:35**
